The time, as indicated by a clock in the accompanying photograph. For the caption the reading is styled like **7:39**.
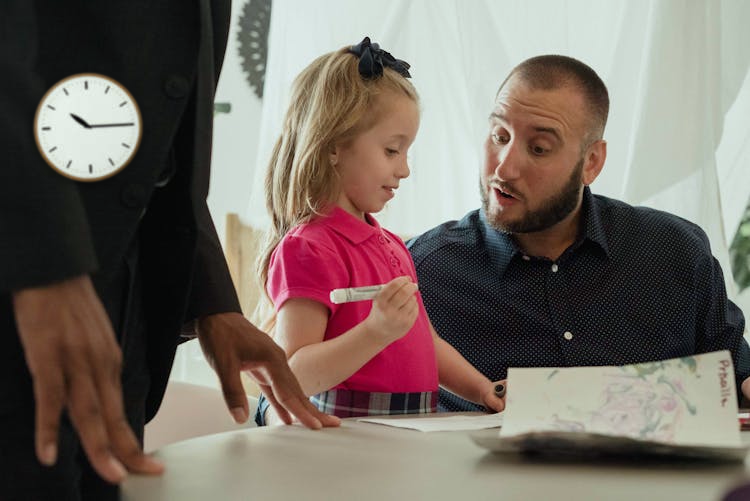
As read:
**10:15**
